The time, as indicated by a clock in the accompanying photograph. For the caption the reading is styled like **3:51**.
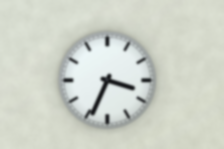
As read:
**3:34**
